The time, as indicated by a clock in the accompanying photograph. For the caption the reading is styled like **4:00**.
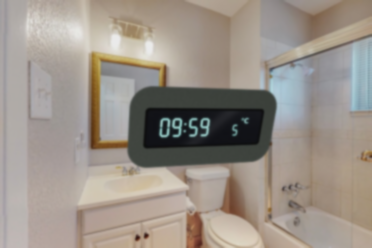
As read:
**9:59**
